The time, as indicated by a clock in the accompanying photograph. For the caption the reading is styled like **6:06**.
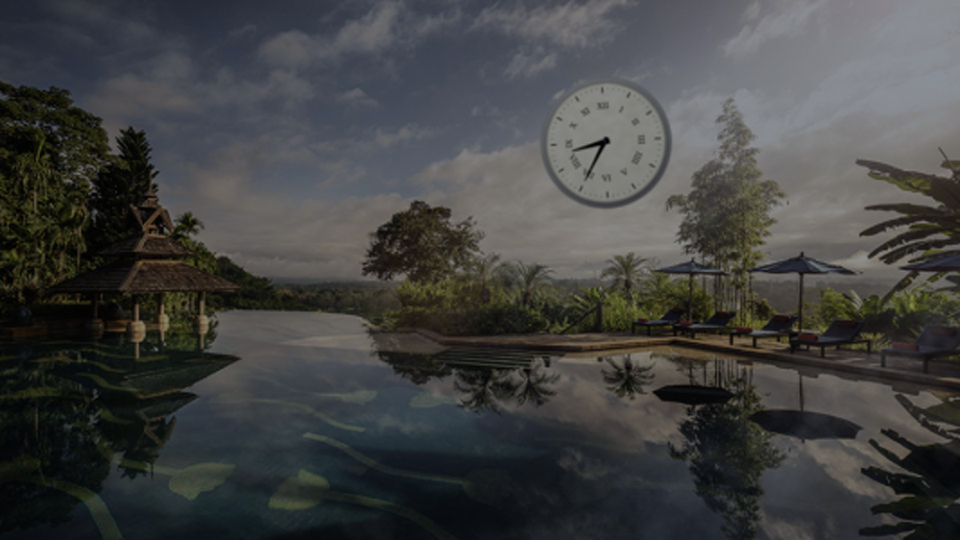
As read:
**8:35**
